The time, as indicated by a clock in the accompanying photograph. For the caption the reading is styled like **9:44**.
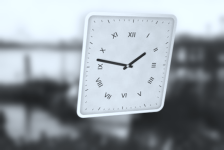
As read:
**1:47**
